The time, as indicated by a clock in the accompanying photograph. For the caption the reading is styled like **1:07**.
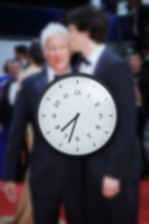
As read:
**7:33**
